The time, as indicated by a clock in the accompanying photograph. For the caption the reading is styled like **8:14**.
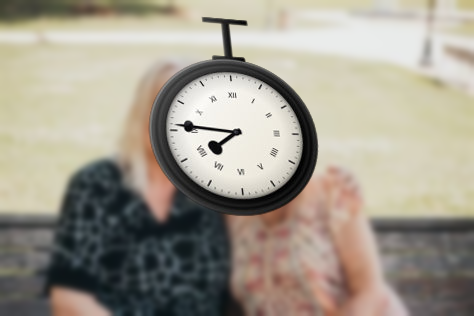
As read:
**7:46**
